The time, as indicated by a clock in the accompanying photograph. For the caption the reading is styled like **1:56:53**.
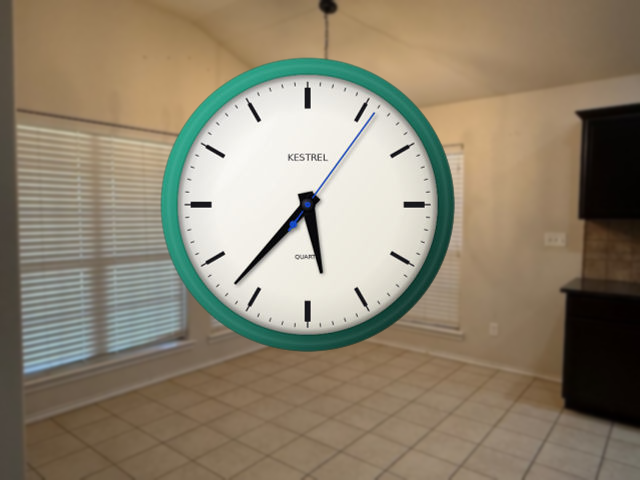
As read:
**5:37:06**
